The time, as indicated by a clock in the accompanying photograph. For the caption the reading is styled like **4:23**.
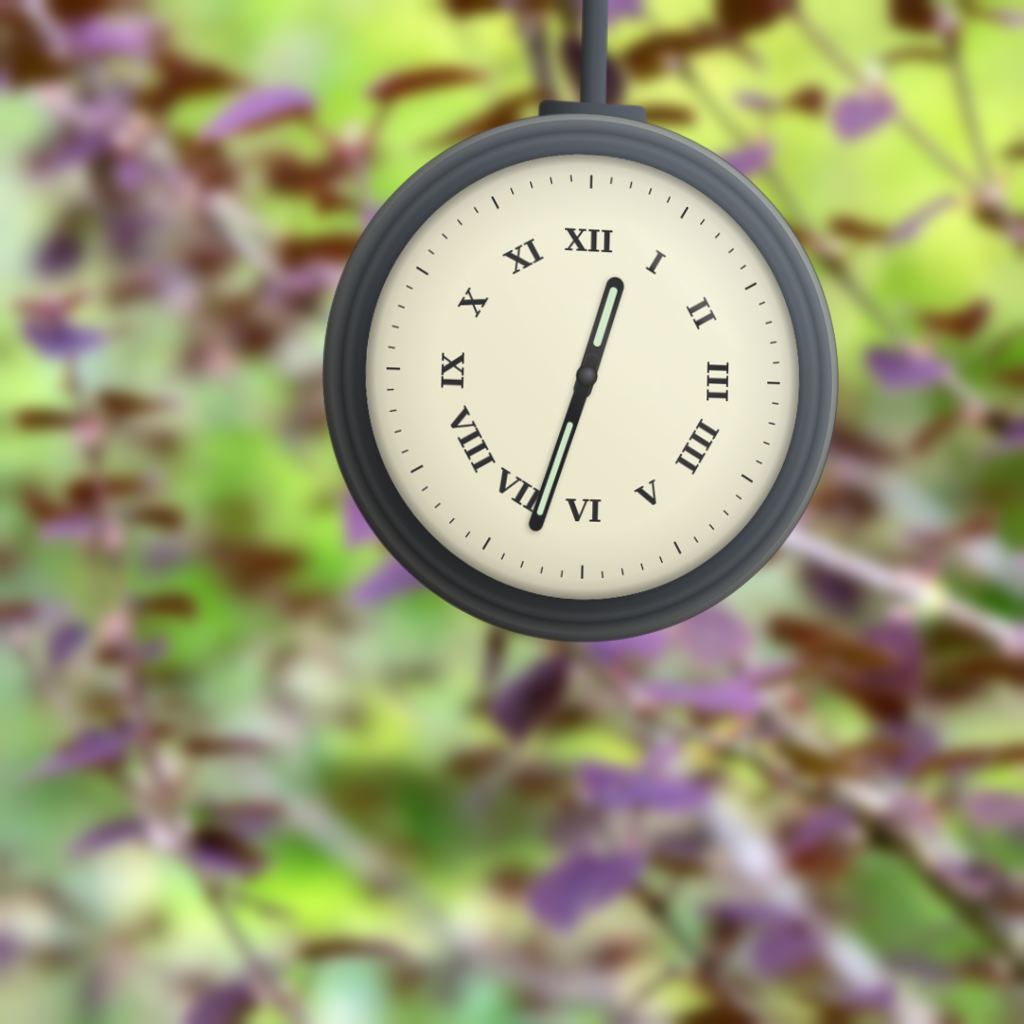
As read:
**12:33**
